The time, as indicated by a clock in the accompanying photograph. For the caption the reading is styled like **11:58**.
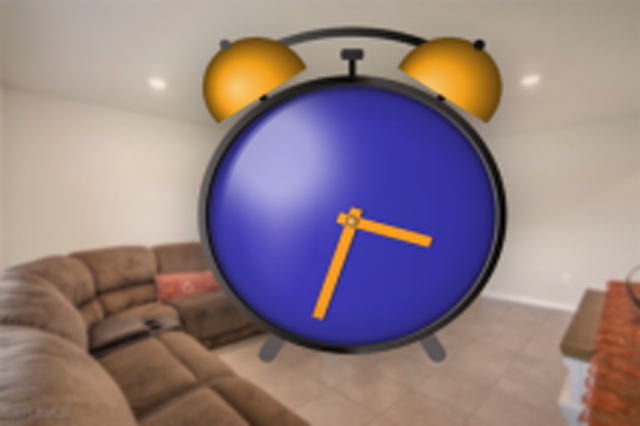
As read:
**3:33**
